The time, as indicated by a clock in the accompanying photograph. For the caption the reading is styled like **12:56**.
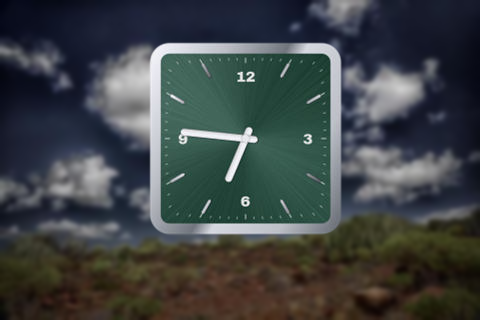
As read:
**6:46**
